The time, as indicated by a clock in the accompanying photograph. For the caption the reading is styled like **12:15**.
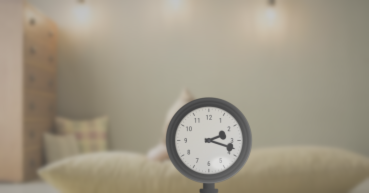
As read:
**2:18**
